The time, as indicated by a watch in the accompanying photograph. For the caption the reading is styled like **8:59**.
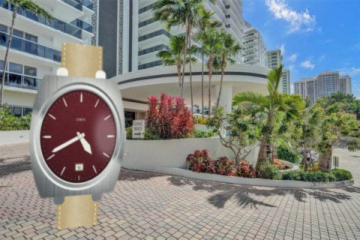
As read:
**4:41**
